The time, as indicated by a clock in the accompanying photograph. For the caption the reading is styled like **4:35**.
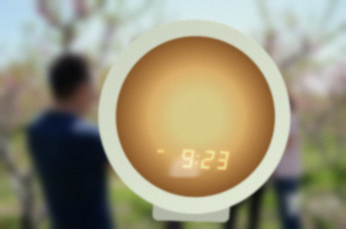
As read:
**9:23**
